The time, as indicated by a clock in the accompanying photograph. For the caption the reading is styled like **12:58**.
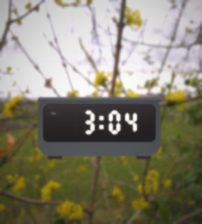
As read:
**3:04**
